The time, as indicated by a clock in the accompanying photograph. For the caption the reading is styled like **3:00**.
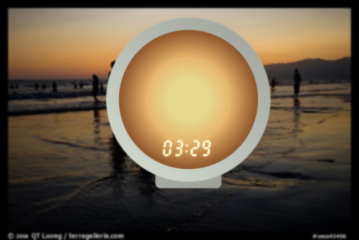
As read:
**3:29**
